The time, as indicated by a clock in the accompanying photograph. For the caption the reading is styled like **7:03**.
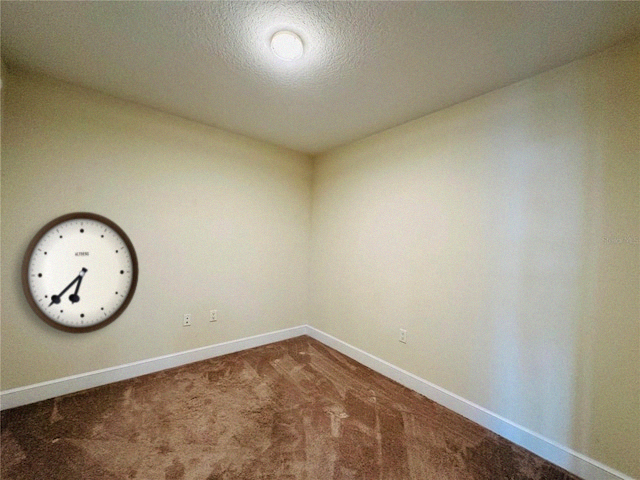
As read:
**6:38**
